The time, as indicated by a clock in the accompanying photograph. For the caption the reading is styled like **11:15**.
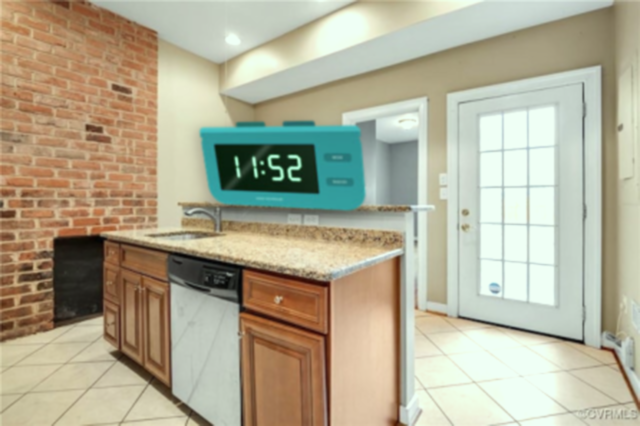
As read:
**11:52**
